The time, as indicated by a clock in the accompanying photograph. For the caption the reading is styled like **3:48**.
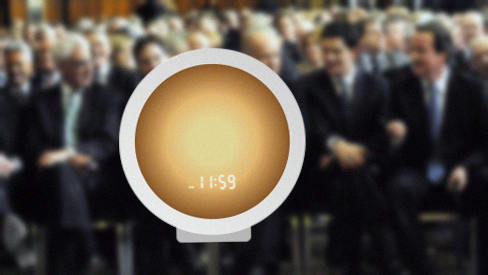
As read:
**11:59**
